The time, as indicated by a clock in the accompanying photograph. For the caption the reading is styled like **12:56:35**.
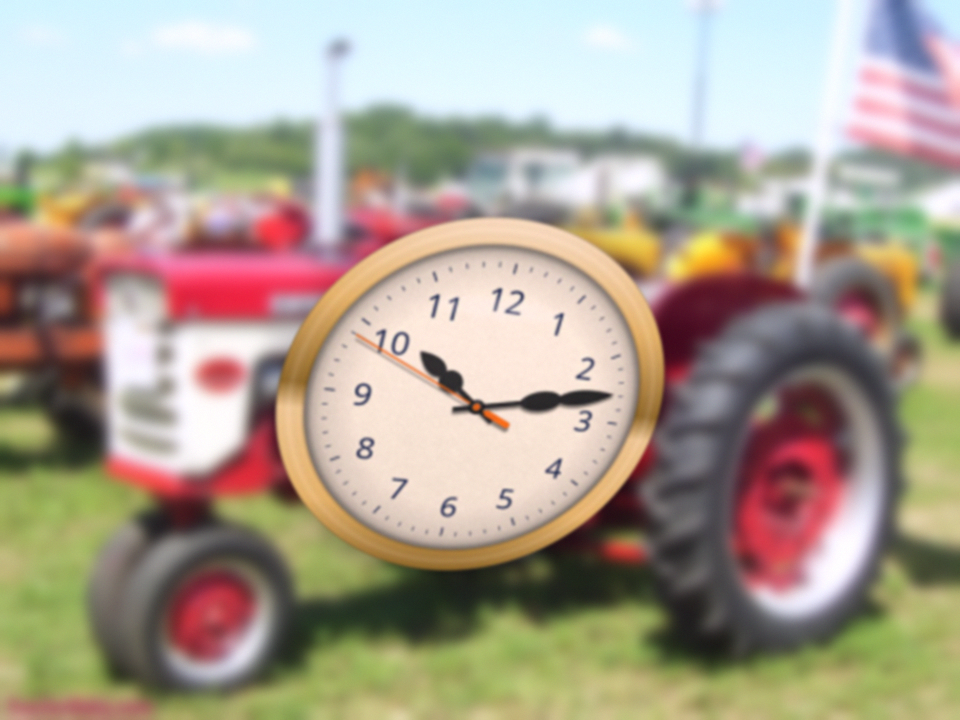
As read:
**10:12:49**
